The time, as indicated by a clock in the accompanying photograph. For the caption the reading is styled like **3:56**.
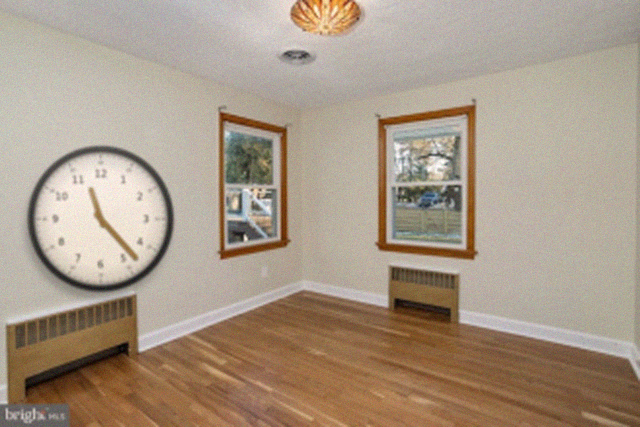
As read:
**11:23**
